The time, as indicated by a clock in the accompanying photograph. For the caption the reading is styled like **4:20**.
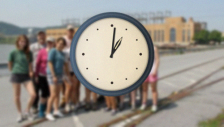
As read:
**1:01**
